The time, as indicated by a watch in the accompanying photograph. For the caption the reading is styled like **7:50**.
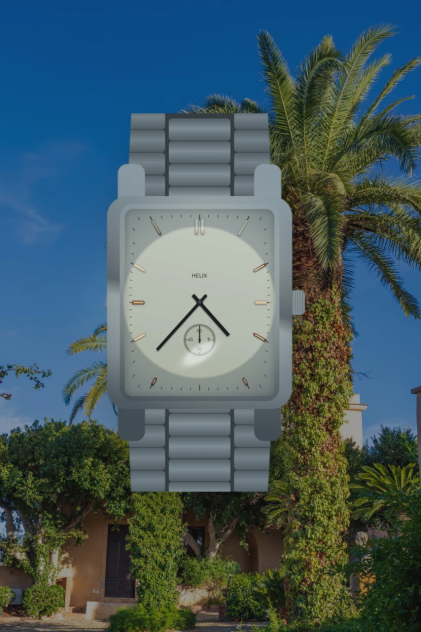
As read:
**4:37**
